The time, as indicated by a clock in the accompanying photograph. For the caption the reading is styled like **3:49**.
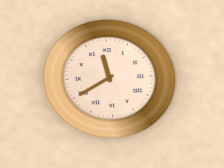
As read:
**11:40**
